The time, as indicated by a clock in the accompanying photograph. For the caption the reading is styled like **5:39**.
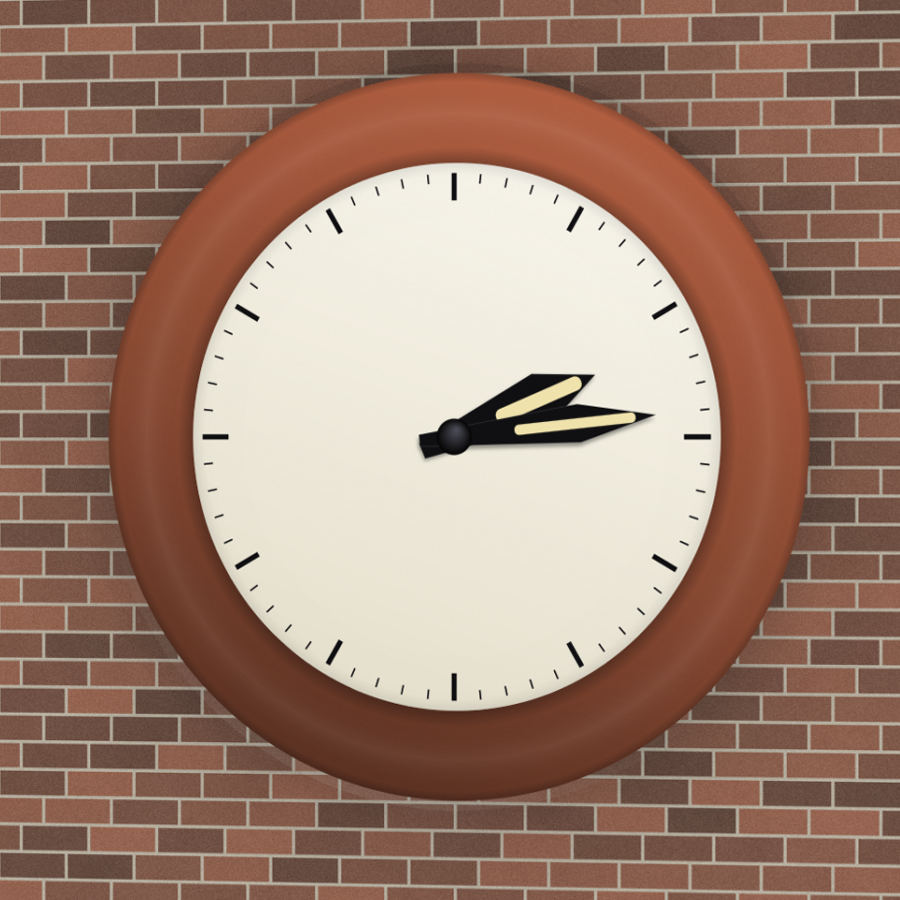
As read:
**2:14**
